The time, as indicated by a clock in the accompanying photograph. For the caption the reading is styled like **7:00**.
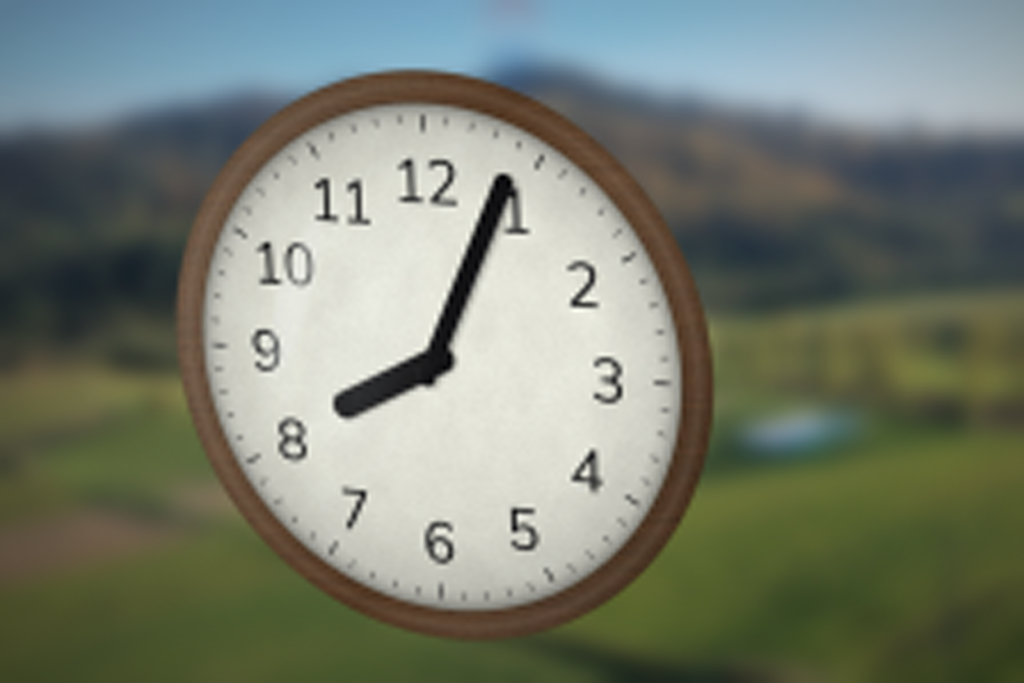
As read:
**8:04**
